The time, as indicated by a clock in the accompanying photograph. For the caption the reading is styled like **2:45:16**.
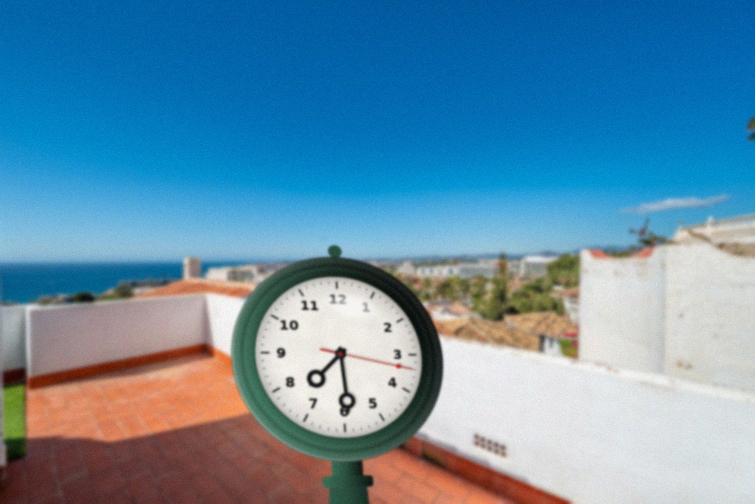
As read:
**7:29:17**
